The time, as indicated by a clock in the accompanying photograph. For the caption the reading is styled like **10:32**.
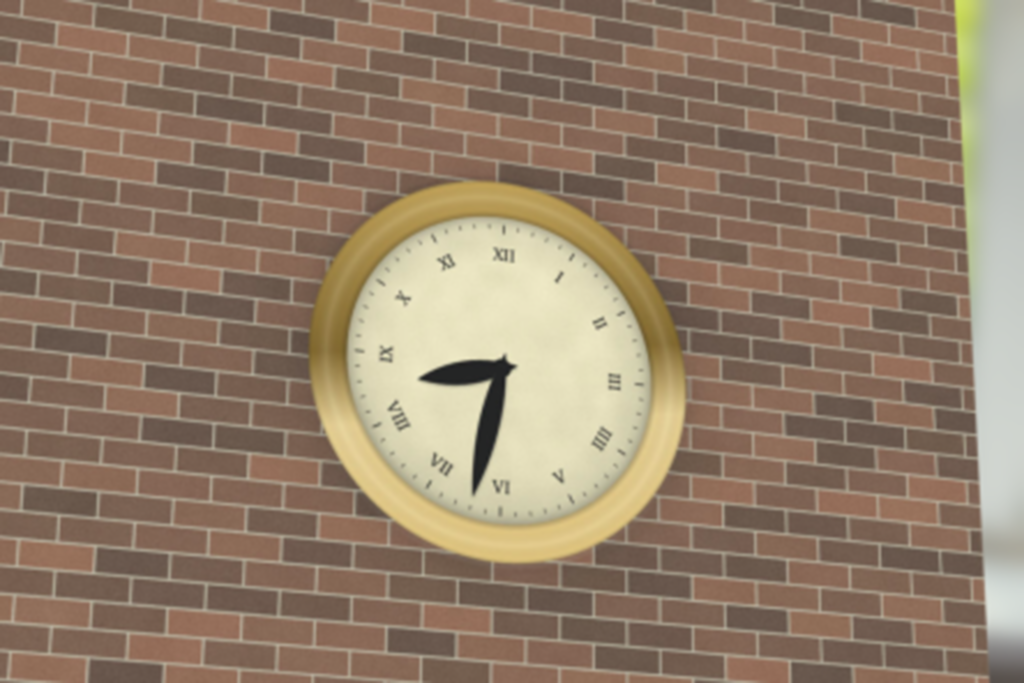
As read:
**8:32**
